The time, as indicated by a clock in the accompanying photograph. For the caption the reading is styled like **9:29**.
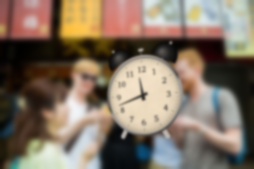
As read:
**11:42**
